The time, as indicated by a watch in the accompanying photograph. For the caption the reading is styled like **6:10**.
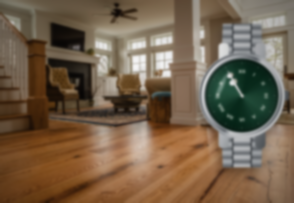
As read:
**10:55**
